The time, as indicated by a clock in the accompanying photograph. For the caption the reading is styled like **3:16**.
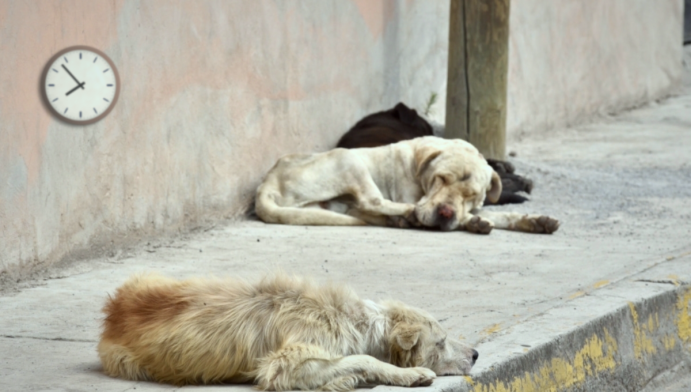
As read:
**7:53**
